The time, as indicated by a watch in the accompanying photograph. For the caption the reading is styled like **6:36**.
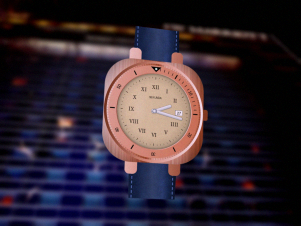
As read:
**2:17**
